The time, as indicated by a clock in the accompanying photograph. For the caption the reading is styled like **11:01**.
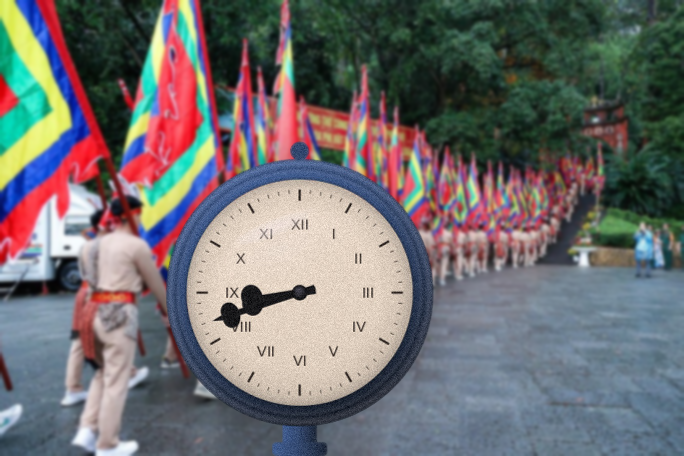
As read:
**8:42**
